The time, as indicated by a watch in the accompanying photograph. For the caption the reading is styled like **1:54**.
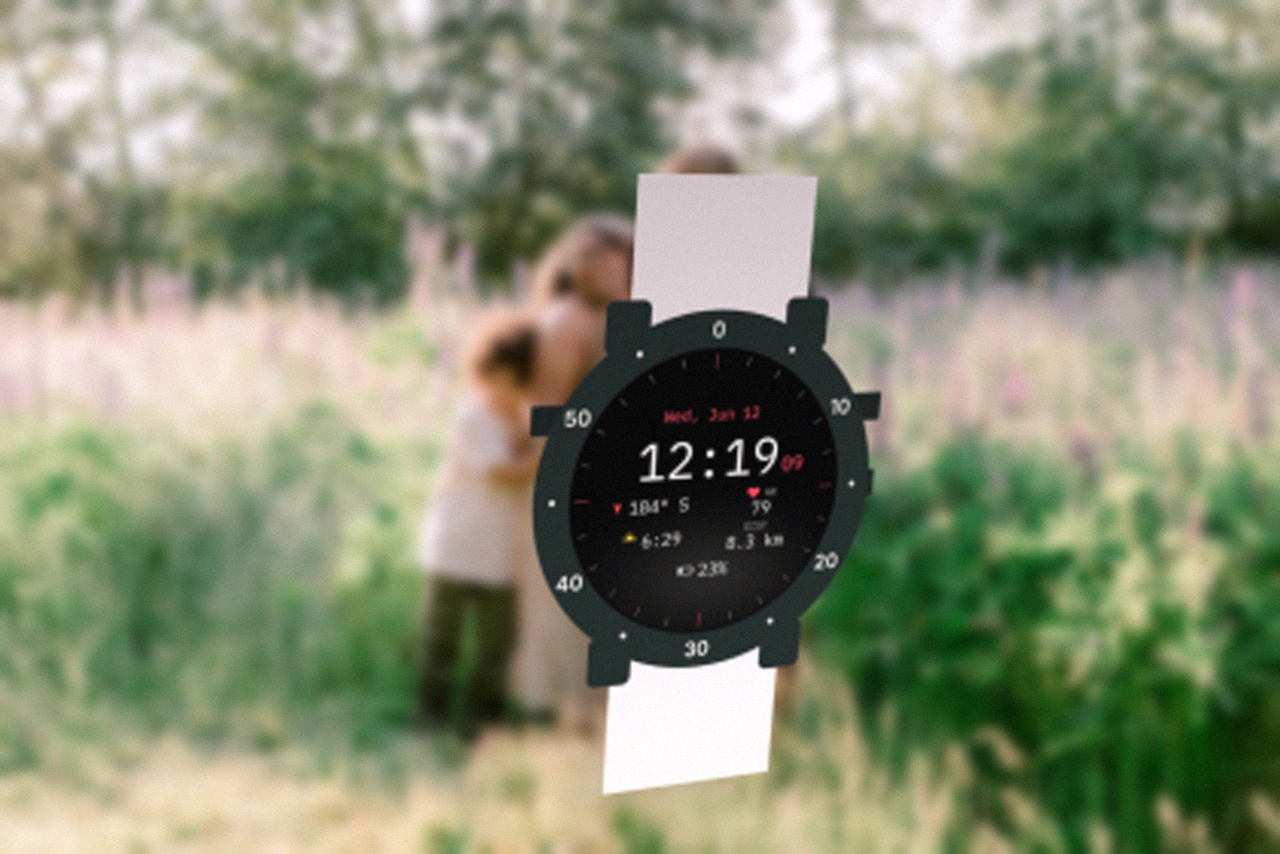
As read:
**12:19**
